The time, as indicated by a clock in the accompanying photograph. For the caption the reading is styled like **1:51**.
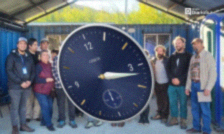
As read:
**3:17**
